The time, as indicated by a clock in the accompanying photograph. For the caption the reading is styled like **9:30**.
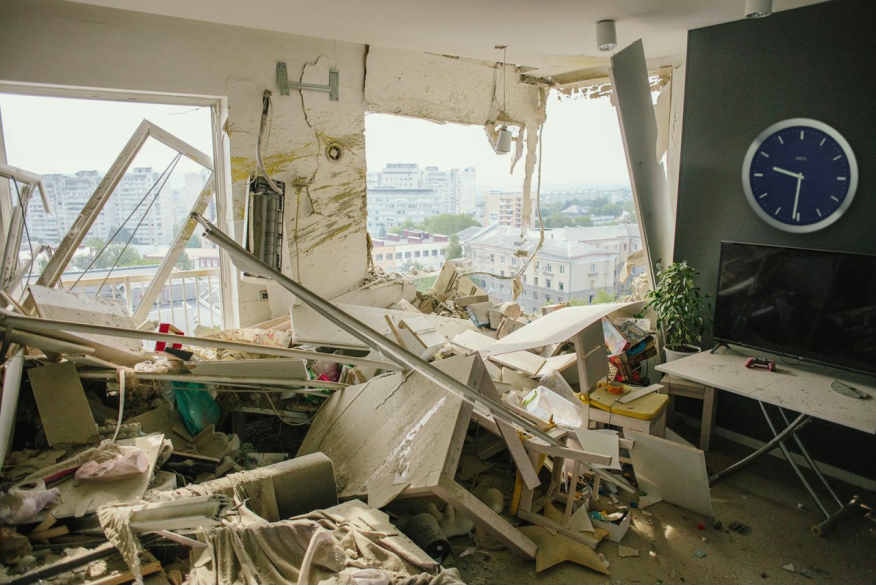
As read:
**9:31**
